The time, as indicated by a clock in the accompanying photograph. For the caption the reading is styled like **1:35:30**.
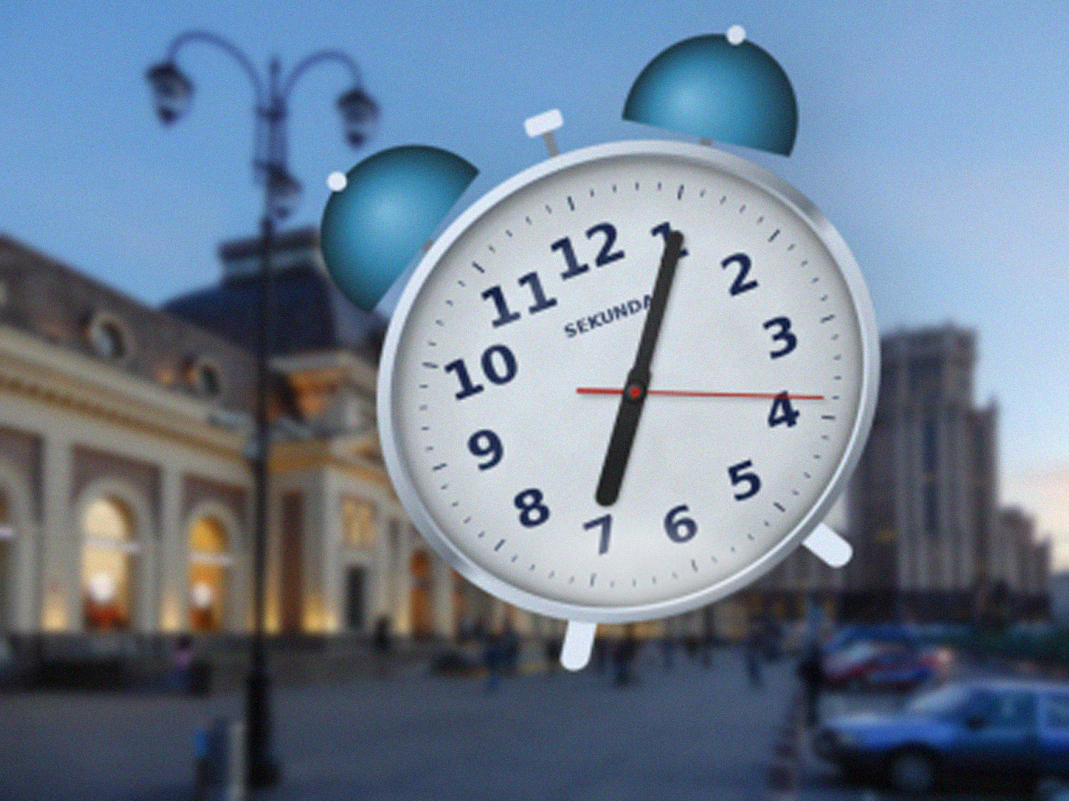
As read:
**7:05:19**
